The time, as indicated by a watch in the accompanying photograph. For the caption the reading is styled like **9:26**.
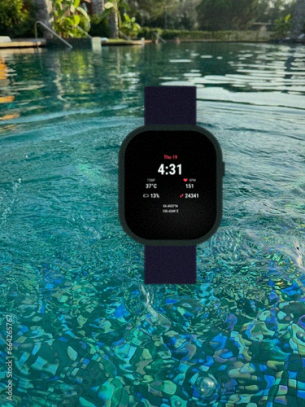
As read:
**4:31**
